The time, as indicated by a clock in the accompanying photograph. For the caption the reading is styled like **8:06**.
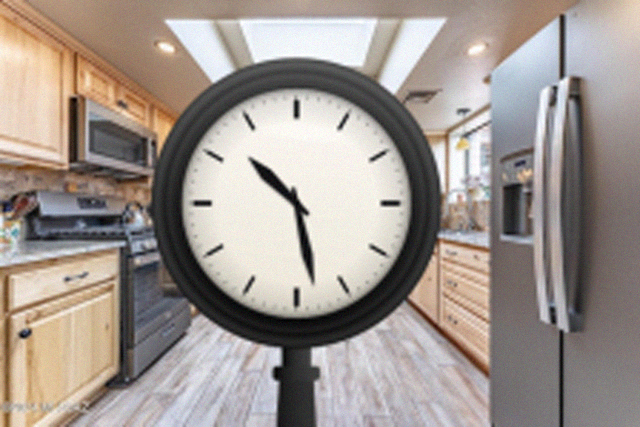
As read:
**10:28**
